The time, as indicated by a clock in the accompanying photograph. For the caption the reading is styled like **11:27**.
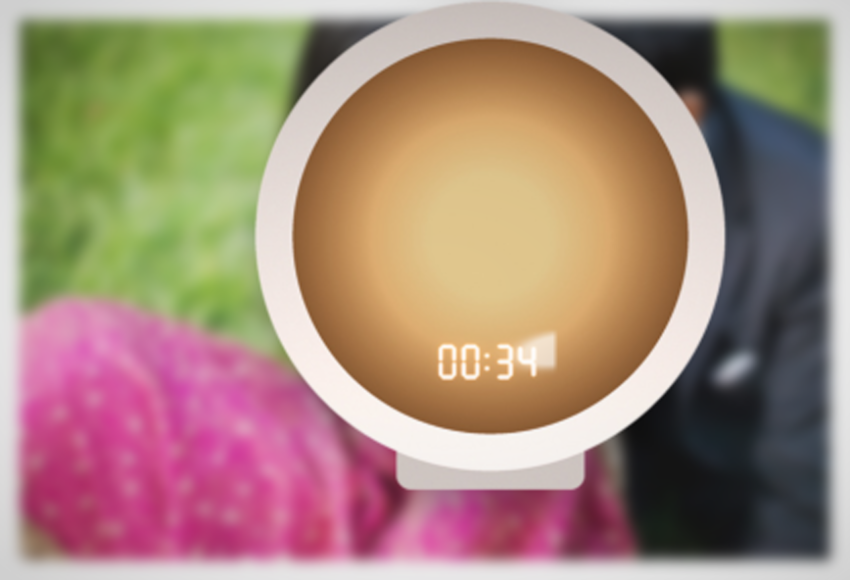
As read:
**0:34**
